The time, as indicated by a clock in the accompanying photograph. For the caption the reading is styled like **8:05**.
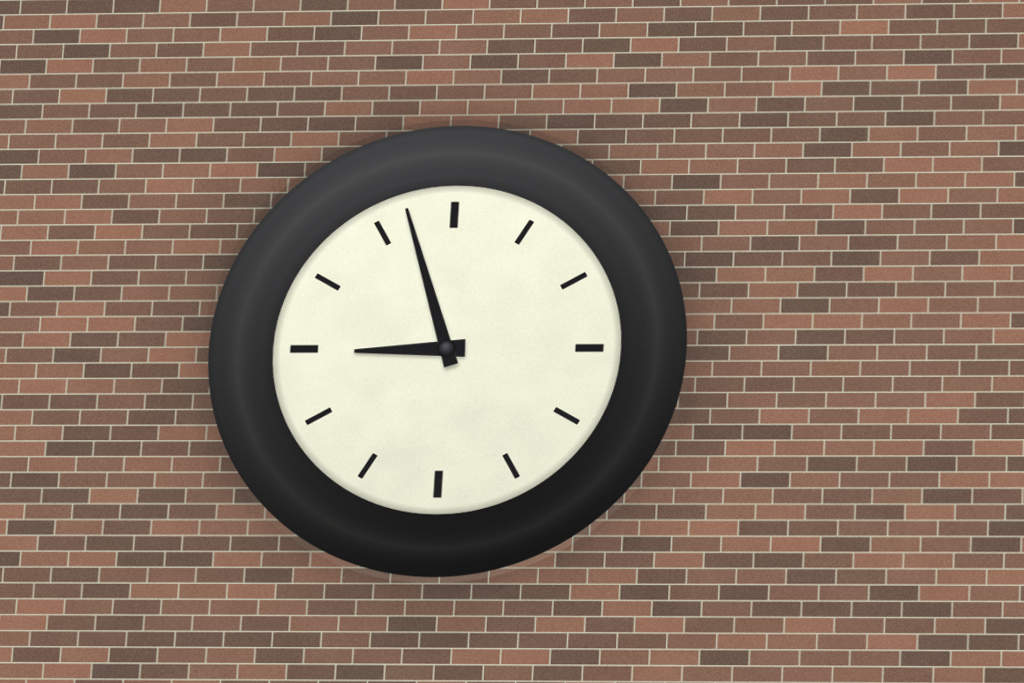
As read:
**8:57**
